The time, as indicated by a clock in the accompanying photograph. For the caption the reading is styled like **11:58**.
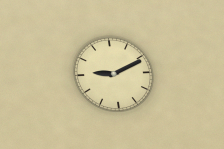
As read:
**9:11**
